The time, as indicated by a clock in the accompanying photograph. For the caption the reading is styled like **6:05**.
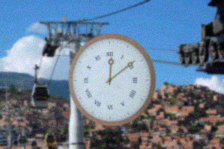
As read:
**12:09**
